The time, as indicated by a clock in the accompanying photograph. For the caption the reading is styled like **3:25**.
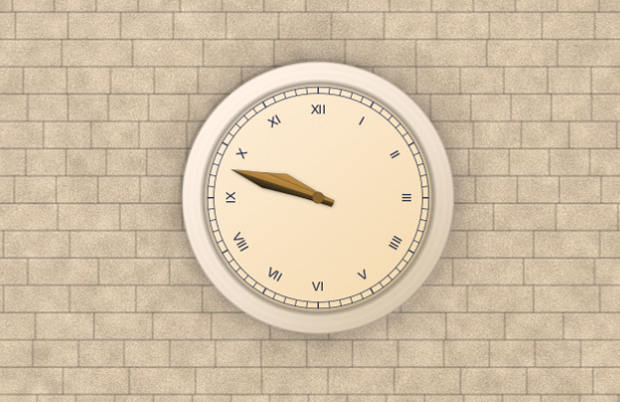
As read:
**9:48**
